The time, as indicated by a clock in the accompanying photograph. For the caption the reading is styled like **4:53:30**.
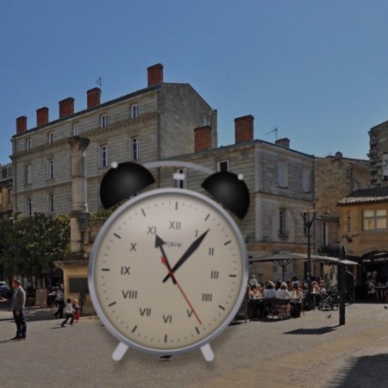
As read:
**11:06:24**
